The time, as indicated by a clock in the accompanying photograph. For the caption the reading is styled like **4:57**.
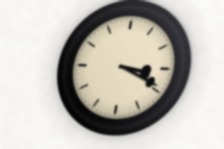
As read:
**3:19**
